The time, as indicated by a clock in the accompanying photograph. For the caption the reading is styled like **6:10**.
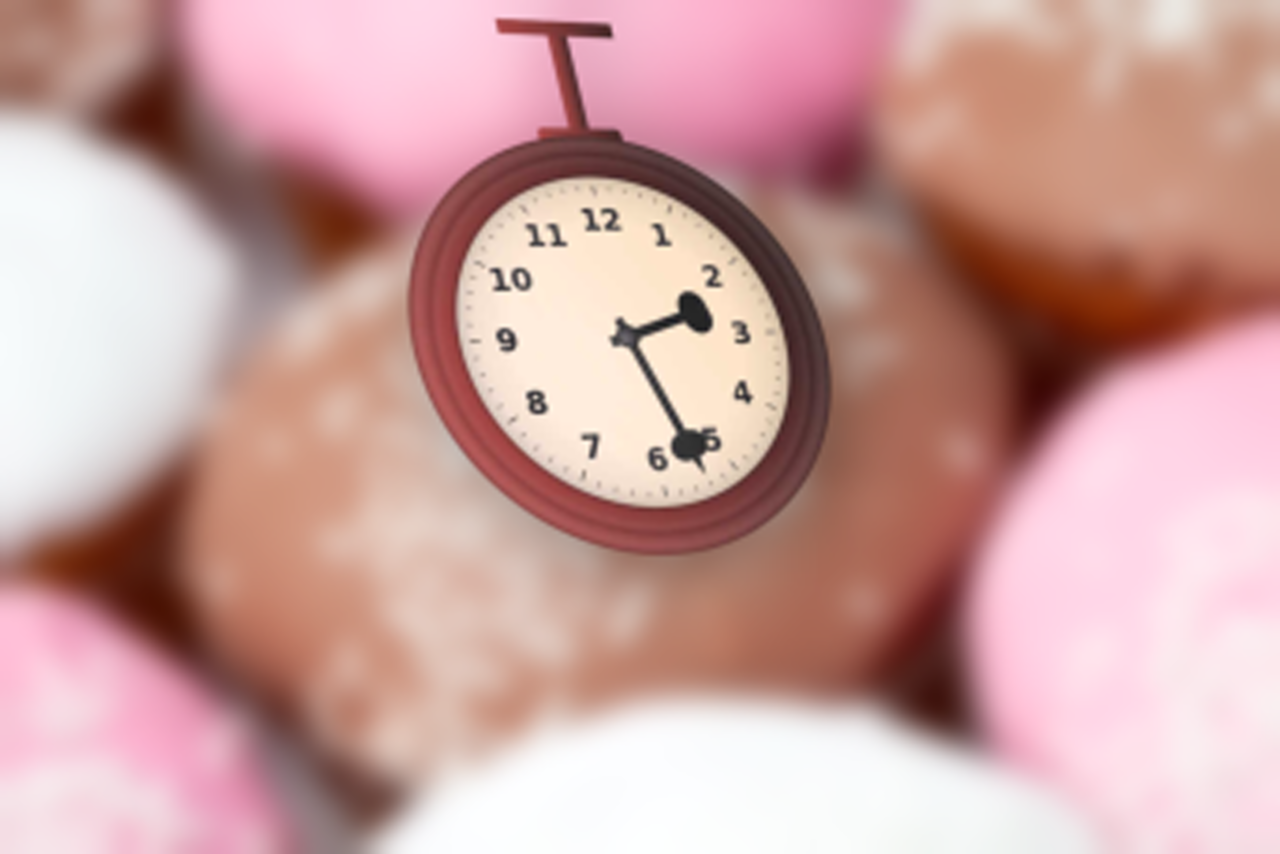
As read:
**2:27**
